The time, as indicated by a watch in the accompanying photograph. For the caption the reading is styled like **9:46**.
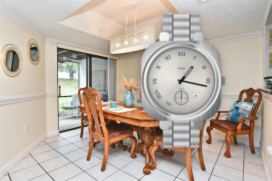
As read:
**1:17**
